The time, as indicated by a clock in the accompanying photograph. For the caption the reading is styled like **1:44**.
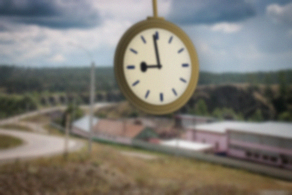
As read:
**8:59**
